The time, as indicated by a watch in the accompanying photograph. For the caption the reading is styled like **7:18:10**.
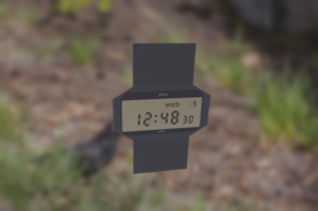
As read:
**12:48:30**
